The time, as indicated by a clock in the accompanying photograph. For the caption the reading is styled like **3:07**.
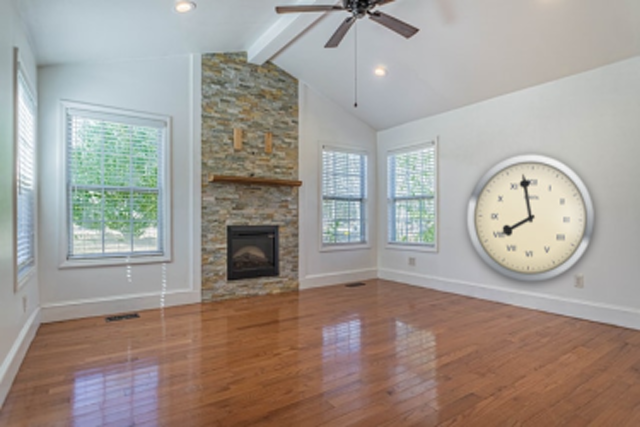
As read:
**7:58**
